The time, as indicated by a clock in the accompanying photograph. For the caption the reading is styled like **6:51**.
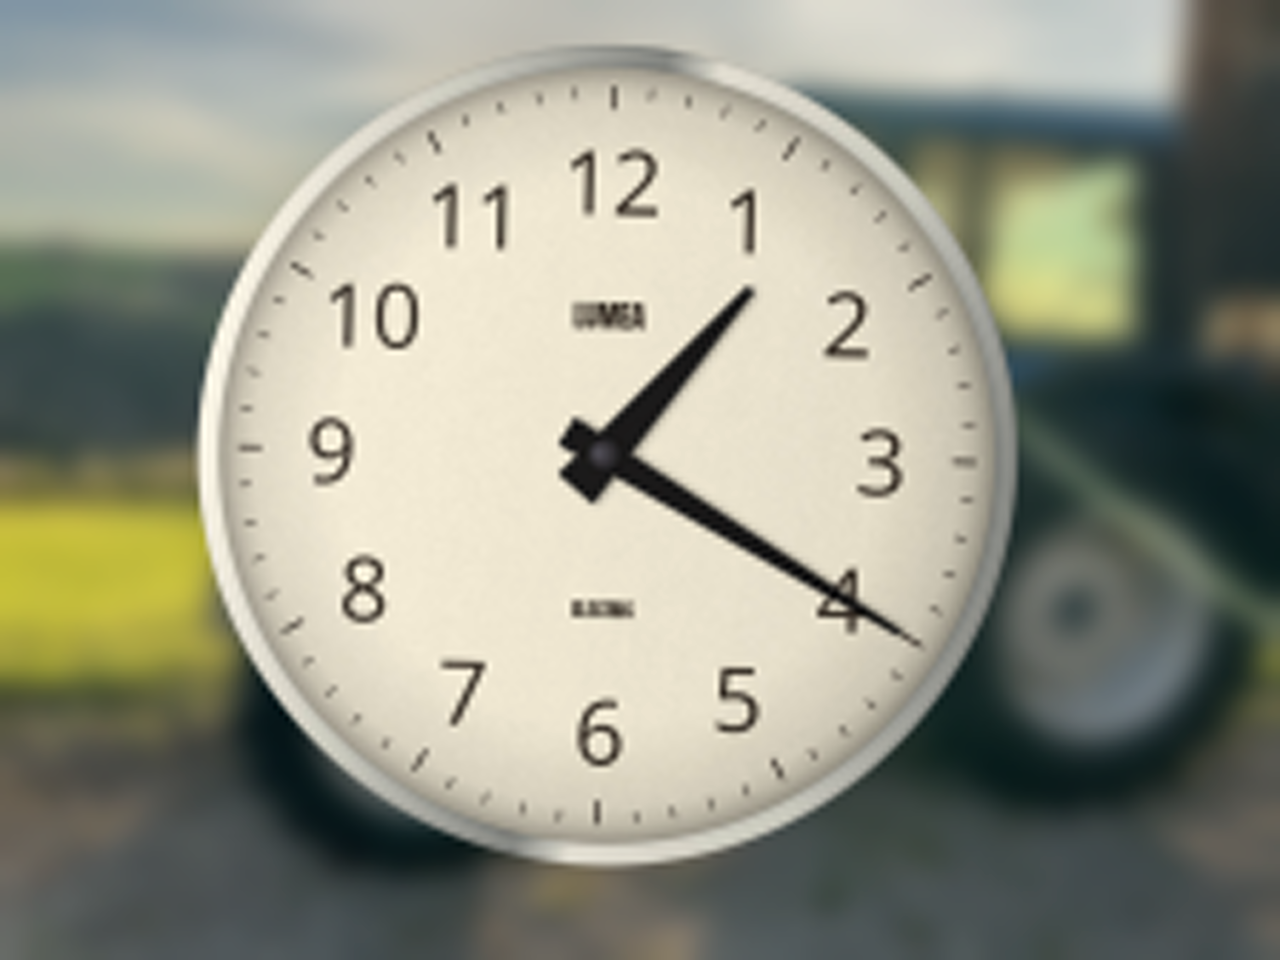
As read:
**1:20**
